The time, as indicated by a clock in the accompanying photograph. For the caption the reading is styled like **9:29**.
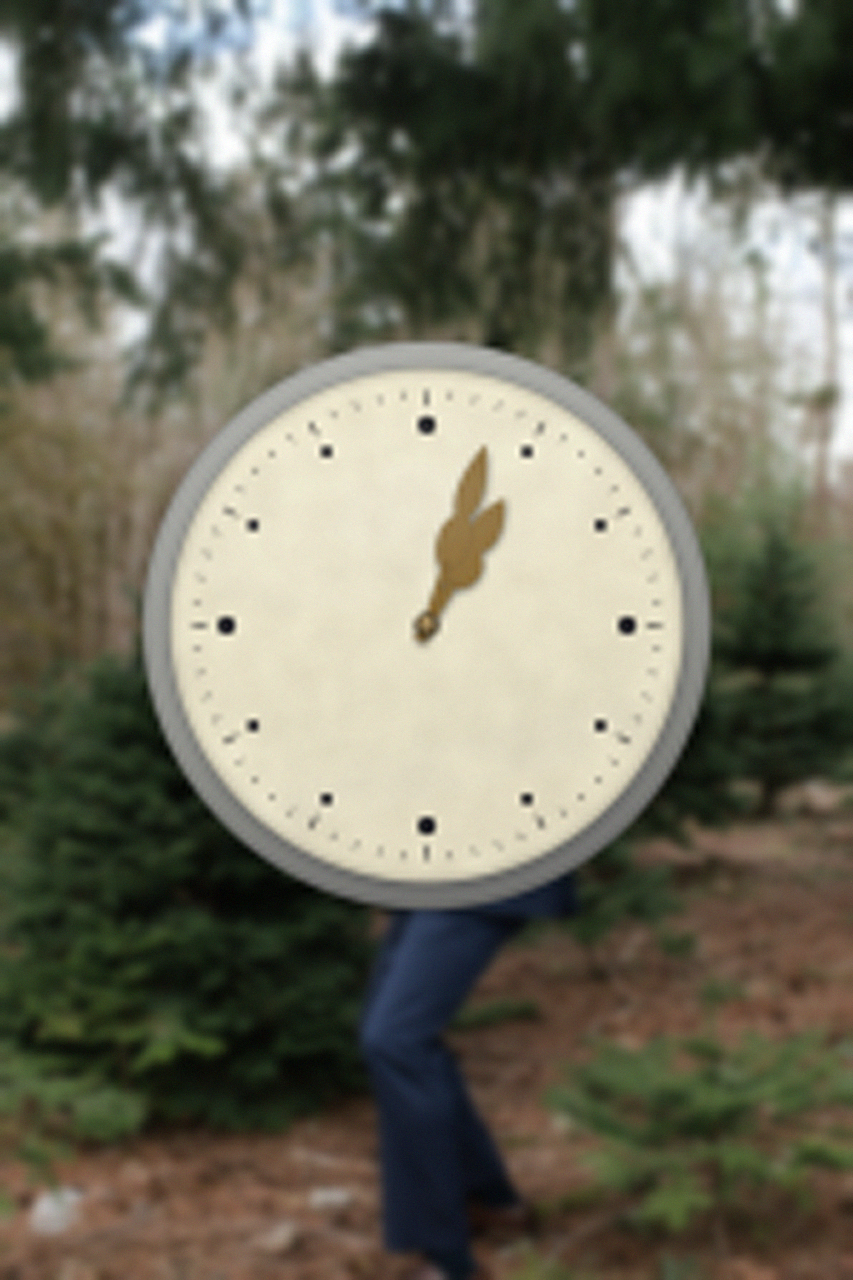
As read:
**1:03**
